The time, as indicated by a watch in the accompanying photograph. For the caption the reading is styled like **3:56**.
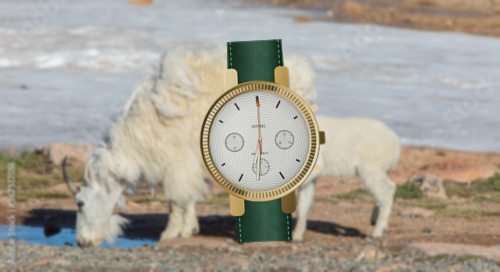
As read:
**6:31**
